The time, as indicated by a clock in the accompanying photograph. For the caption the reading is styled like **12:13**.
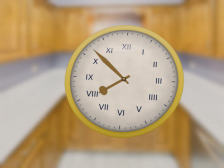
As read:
**7:52**
